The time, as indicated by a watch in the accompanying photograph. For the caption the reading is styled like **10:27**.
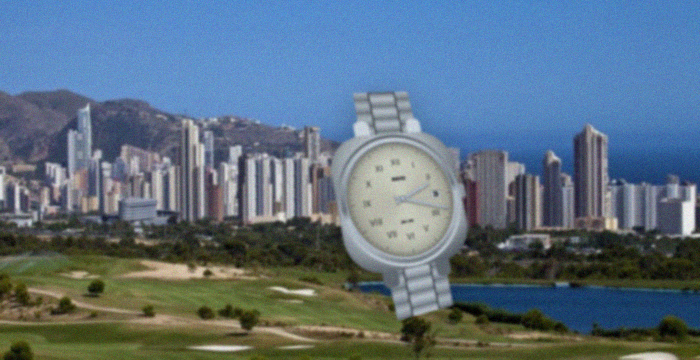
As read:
**2:18**
